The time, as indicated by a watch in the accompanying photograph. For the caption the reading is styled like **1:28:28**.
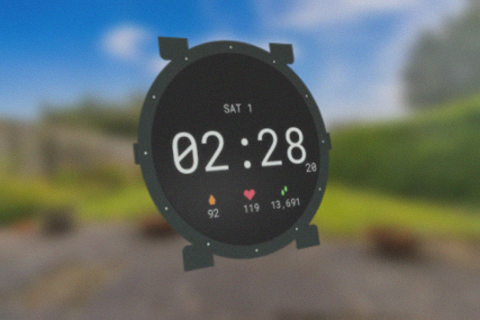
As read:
**2:28:20**
